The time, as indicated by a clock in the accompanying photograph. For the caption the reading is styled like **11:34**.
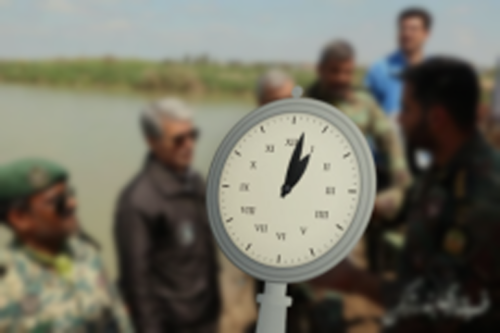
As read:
**1:02**
